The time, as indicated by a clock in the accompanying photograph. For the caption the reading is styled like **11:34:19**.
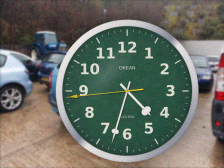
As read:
**4:32:44**
